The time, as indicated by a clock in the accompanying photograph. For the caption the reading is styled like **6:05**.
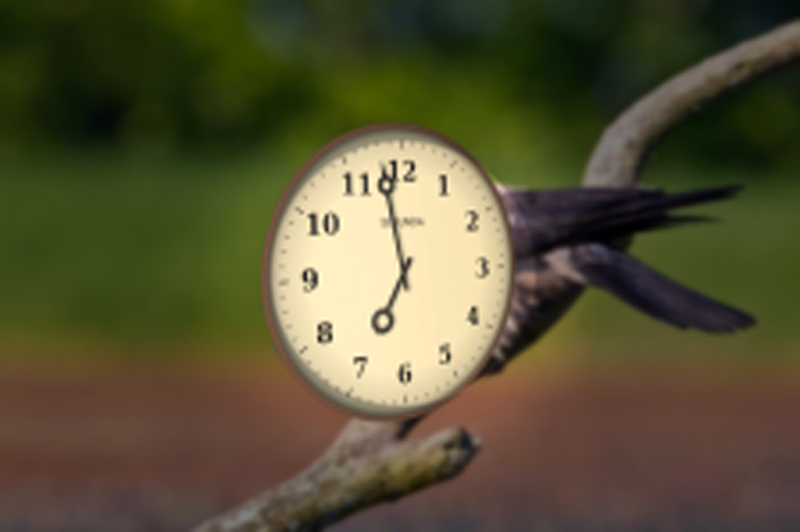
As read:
**6:58**
